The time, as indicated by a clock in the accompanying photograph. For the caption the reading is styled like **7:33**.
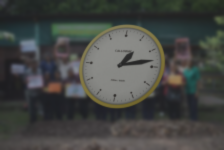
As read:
**1:13**
